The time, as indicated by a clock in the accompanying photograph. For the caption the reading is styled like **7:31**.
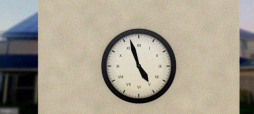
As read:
**4:57**
